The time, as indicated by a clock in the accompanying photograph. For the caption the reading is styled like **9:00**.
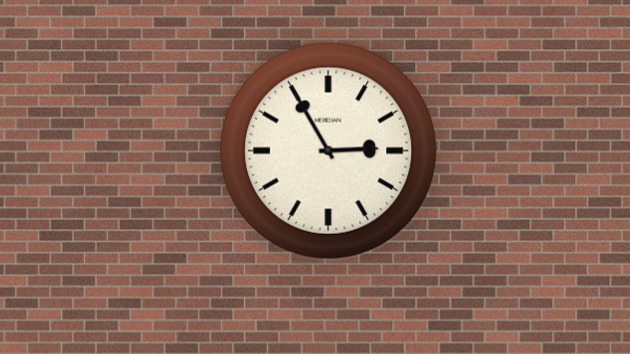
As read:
**2:55**
